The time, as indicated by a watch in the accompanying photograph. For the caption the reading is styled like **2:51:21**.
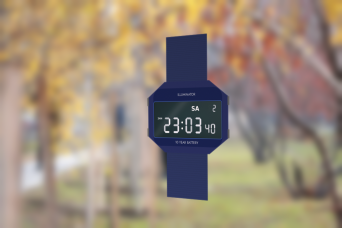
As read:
**23:03:40**
